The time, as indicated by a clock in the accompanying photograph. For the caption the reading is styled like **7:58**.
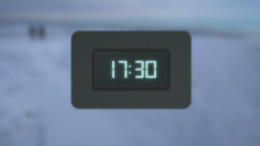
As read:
**17:30**
